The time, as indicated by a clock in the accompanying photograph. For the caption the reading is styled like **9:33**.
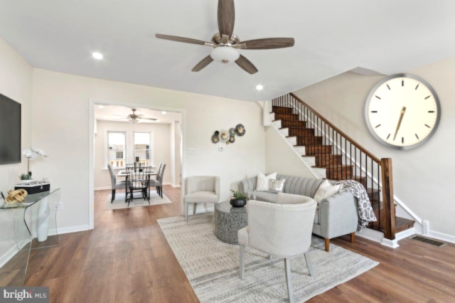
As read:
**6:33**
